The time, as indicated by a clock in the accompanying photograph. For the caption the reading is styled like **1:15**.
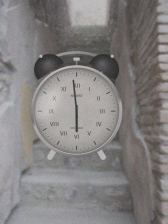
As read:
**5:59**
